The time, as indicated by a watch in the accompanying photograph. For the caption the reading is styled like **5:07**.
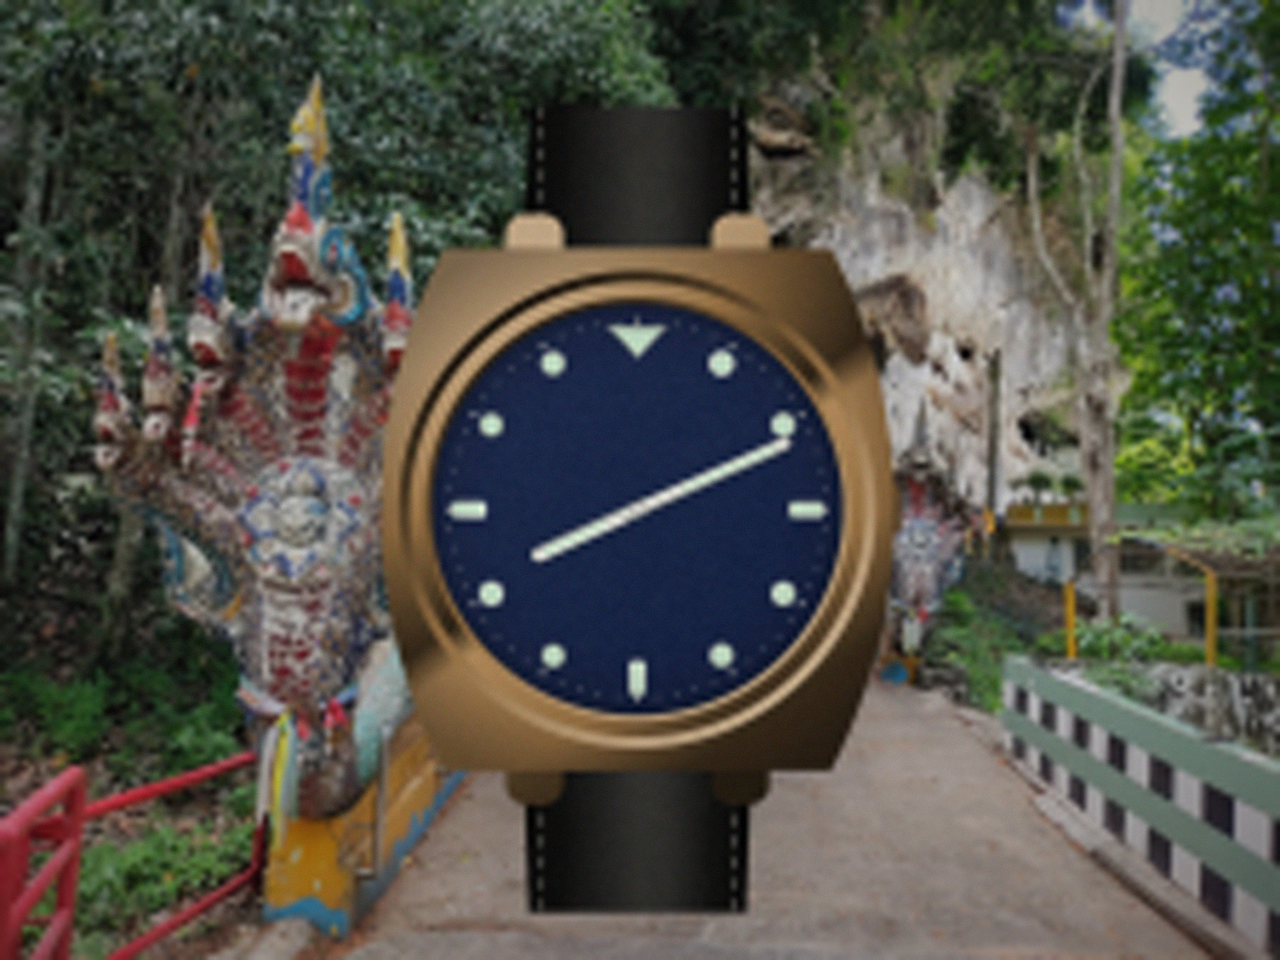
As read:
**8:11**
